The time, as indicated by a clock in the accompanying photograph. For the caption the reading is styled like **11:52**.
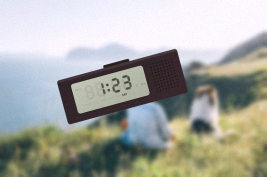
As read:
**1:23**
